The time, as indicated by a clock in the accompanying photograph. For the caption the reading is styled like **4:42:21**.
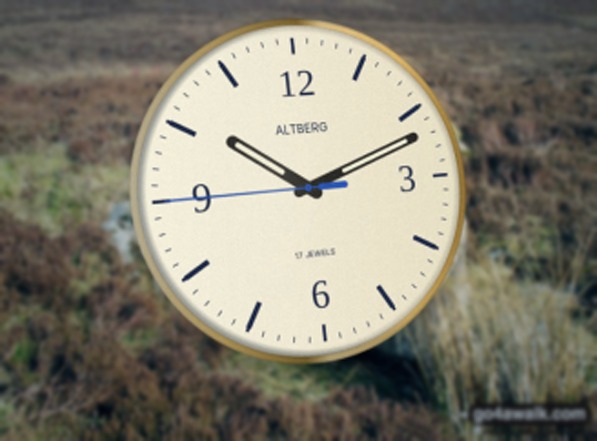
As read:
**10:11:45**
